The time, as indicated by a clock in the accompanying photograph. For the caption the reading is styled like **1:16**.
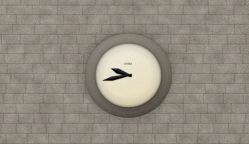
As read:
**9:43**
